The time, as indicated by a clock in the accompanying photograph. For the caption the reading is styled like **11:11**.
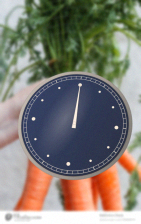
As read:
**12:00**
